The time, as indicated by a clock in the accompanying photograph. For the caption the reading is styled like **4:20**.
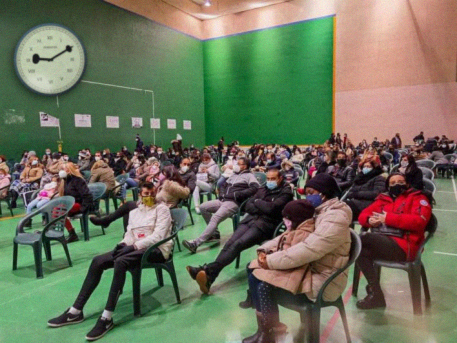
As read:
**9:10**
